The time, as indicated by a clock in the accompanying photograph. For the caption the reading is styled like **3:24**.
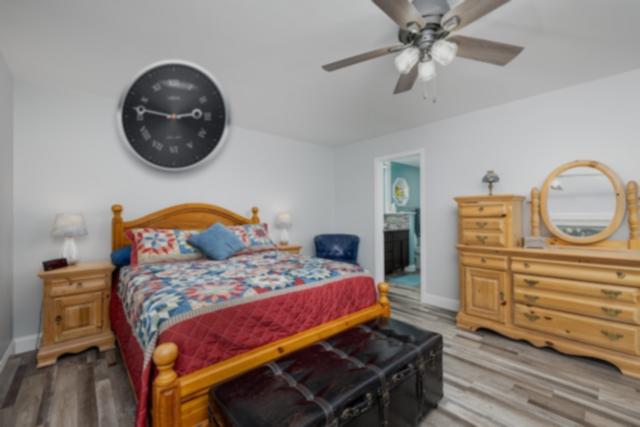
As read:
**2:47**
